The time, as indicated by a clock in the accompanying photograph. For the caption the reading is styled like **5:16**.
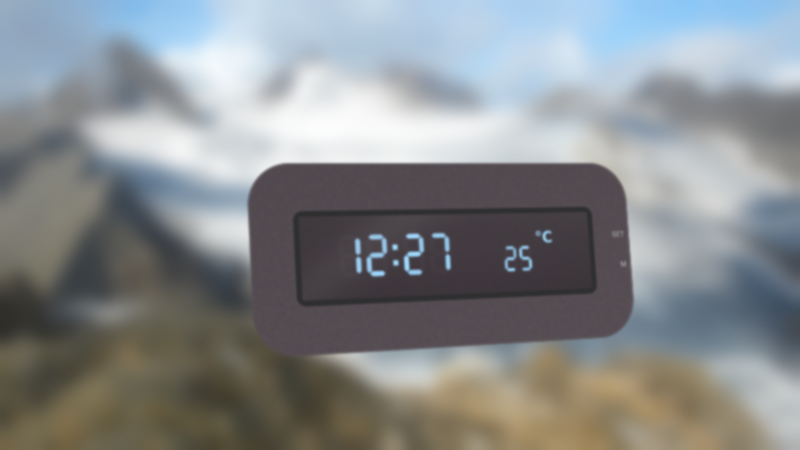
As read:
**12:27**
